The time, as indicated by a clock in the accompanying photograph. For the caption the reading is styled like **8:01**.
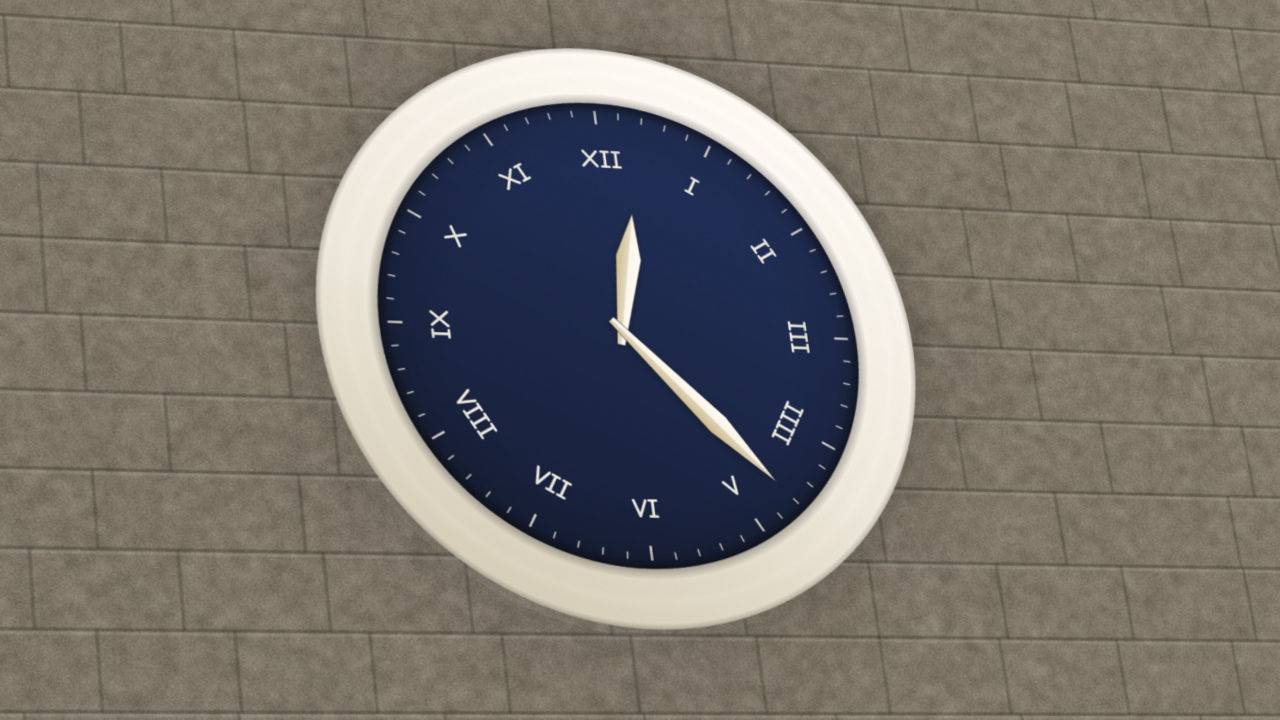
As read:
**12:23**
